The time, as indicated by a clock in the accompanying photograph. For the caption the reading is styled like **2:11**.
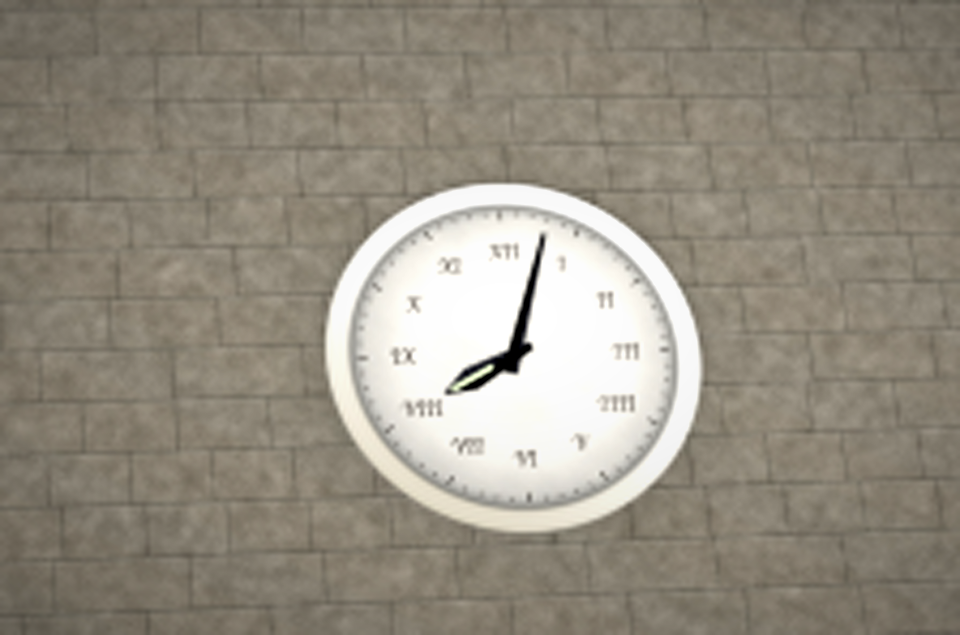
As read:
**8:03**
